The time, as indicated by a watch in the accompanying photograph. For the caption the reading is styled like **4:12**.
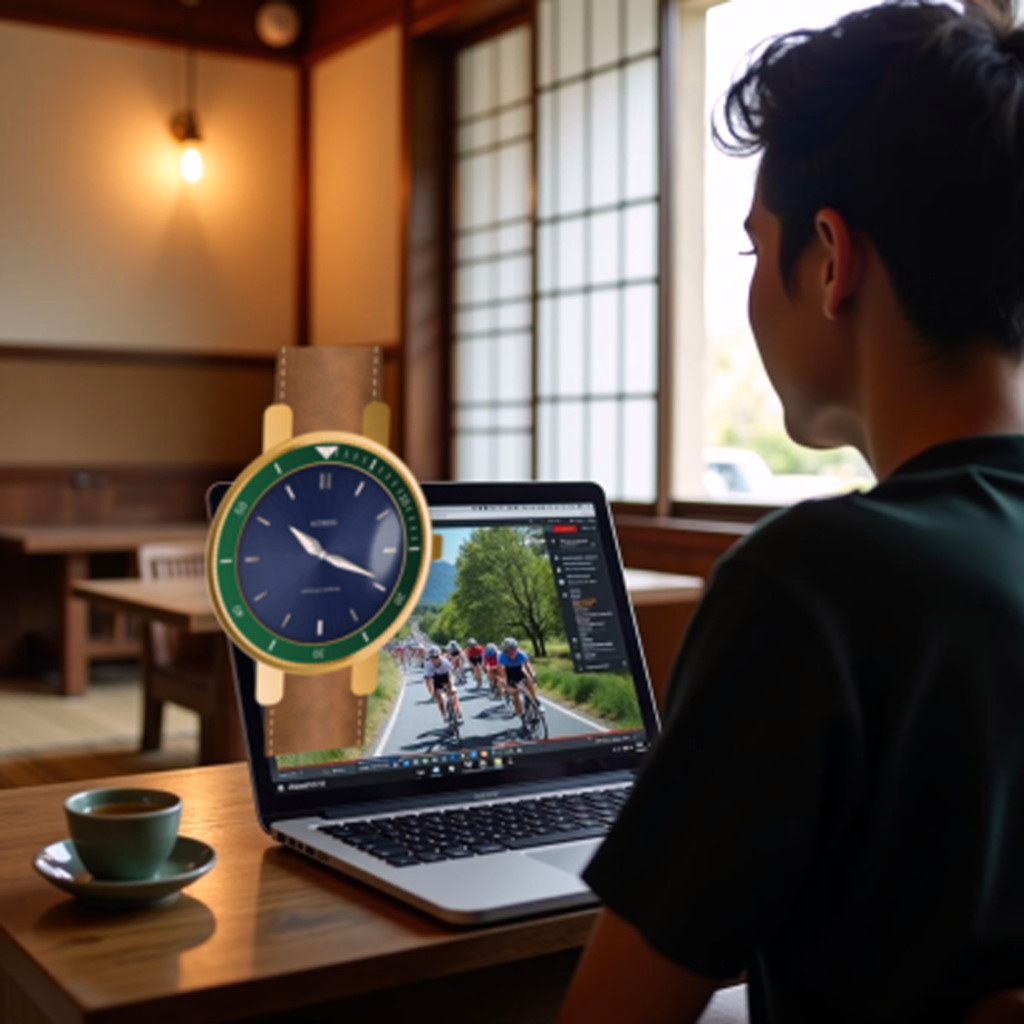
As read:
**10:19**
